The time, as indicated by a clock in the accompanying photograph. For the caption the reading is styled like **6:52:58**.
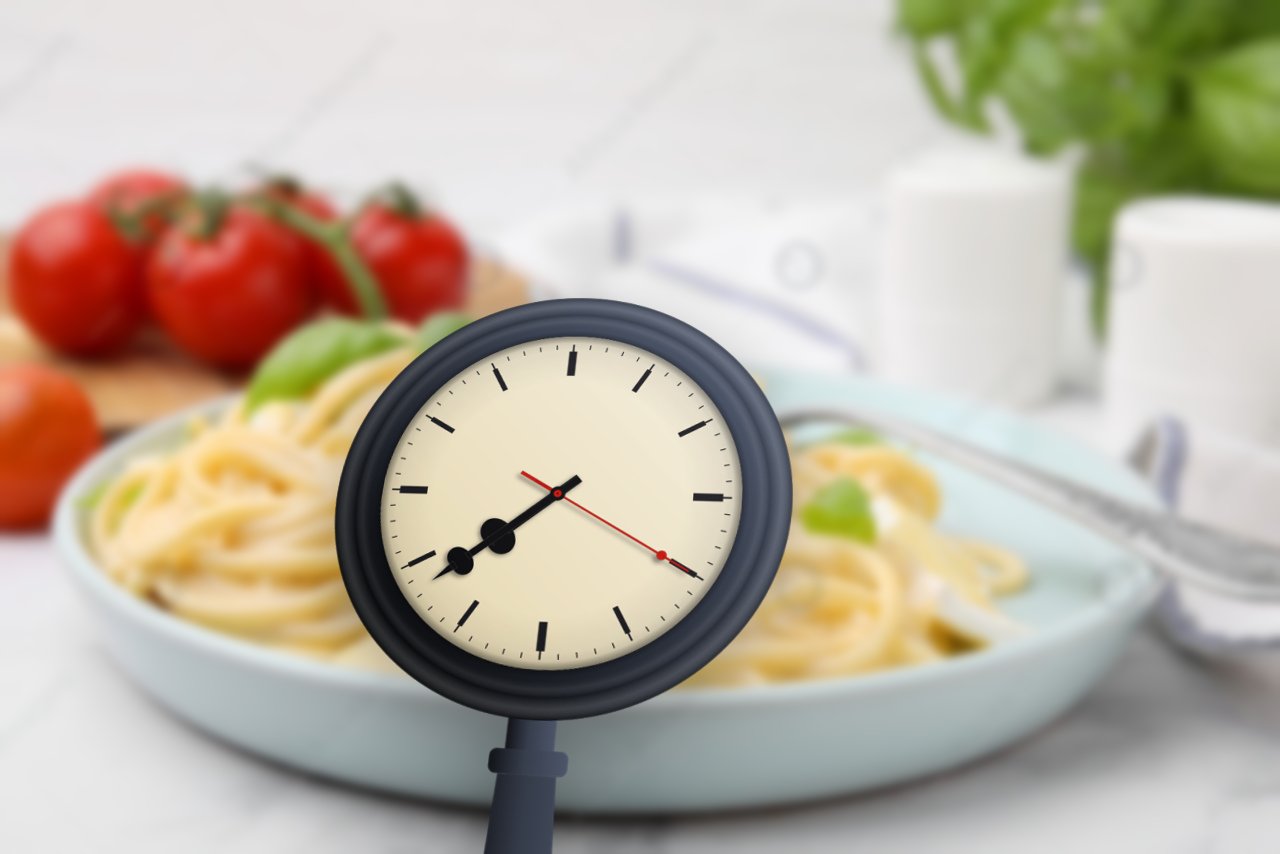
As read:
**7:38:20**
